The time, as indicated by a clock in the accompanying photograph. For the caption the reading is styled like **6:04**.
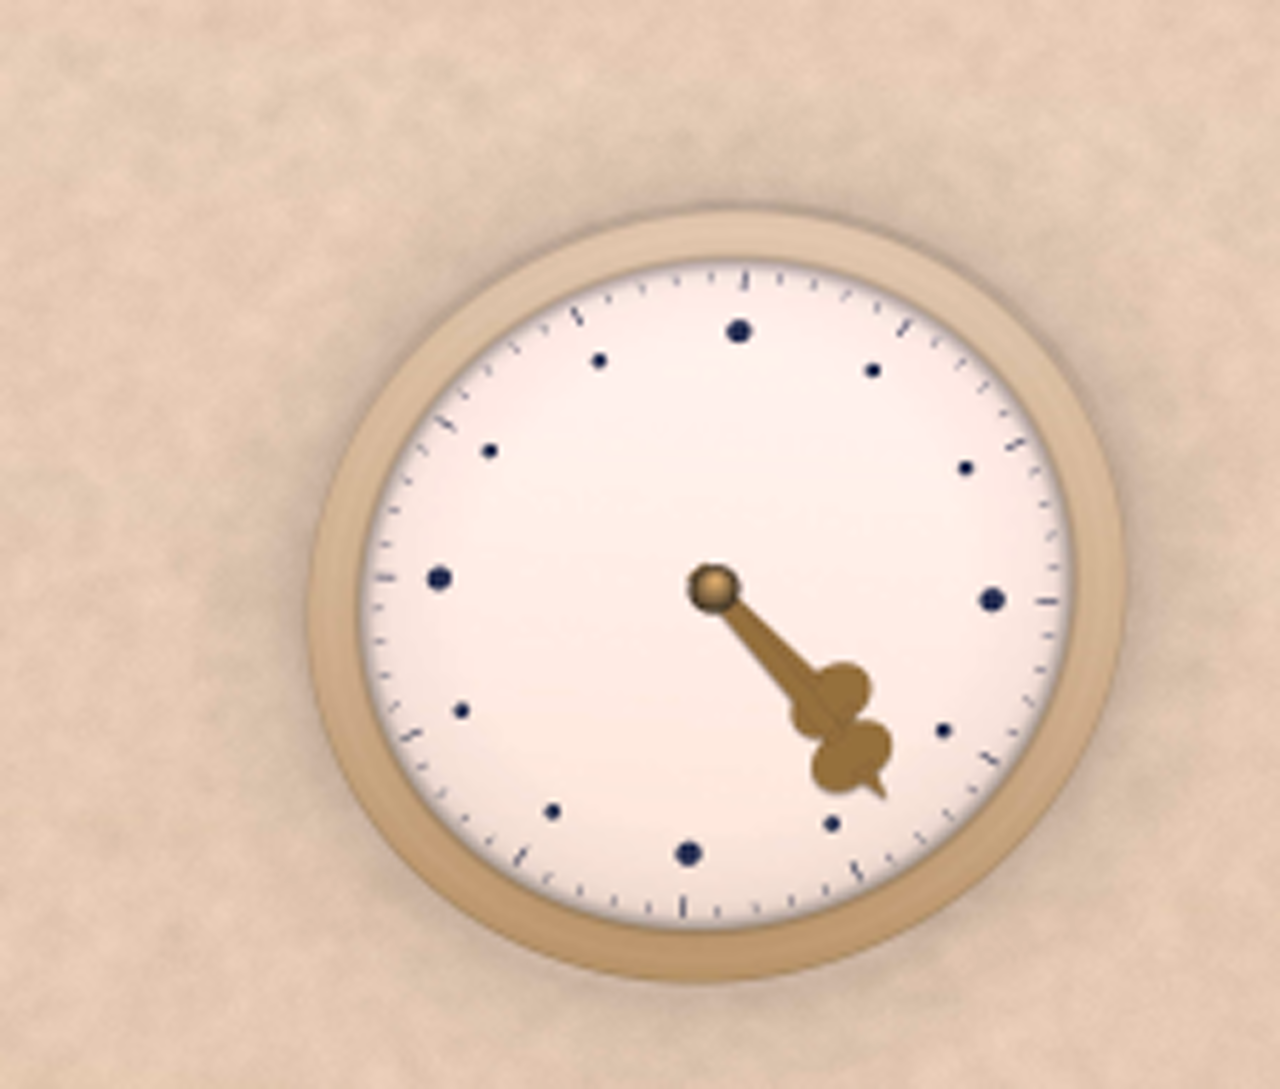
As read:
**4:23**
